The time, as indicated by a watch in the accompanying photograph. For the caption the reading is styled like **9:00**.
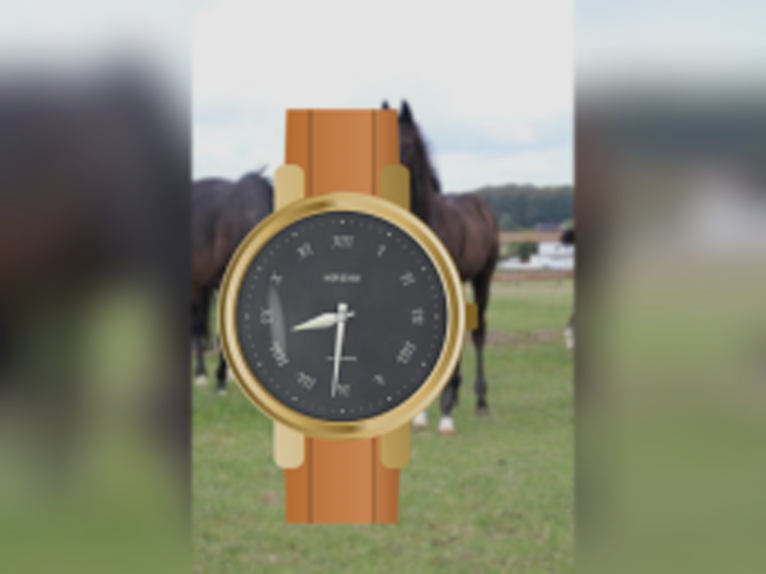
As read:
**8:31**
